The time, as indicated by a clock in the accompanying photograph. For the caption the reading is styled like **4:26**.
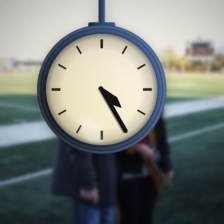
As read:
**4:25**
